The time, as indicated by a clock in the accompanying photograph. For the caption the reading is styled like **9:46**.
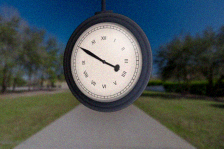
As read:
**3:50**
